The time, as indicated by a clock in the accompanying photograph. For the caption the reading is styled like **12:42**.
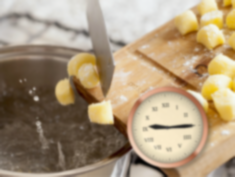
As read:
**9:15**
